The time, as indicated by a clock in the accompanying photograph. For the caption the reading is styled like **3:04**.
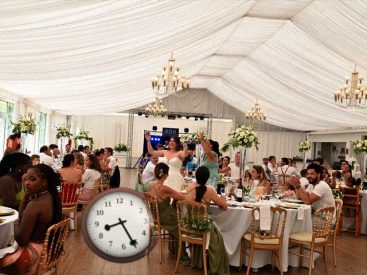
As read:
**8:26**
